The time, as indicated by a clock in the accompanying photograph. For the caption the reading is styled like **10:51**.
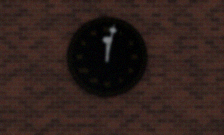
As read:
**12:02**
